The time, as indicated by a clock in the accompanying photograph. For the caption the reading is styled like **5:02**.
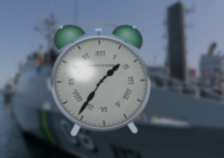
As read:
**1:36**
